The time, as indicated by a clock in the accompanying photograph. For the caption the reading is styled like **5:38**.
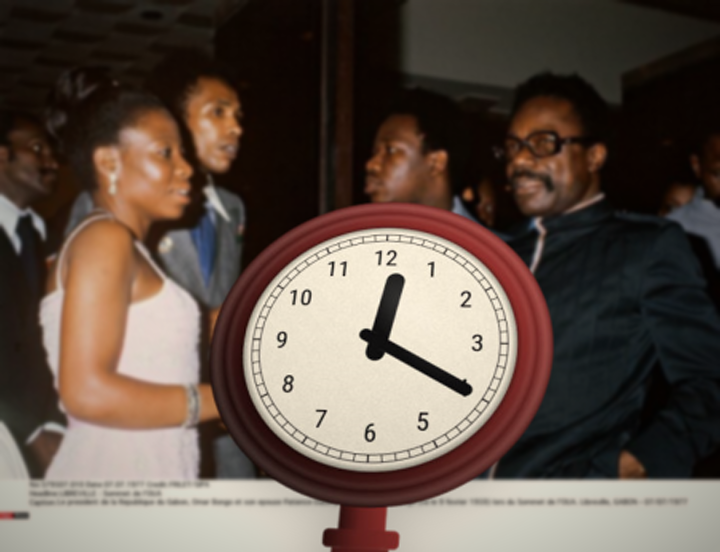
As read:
**12:20**
